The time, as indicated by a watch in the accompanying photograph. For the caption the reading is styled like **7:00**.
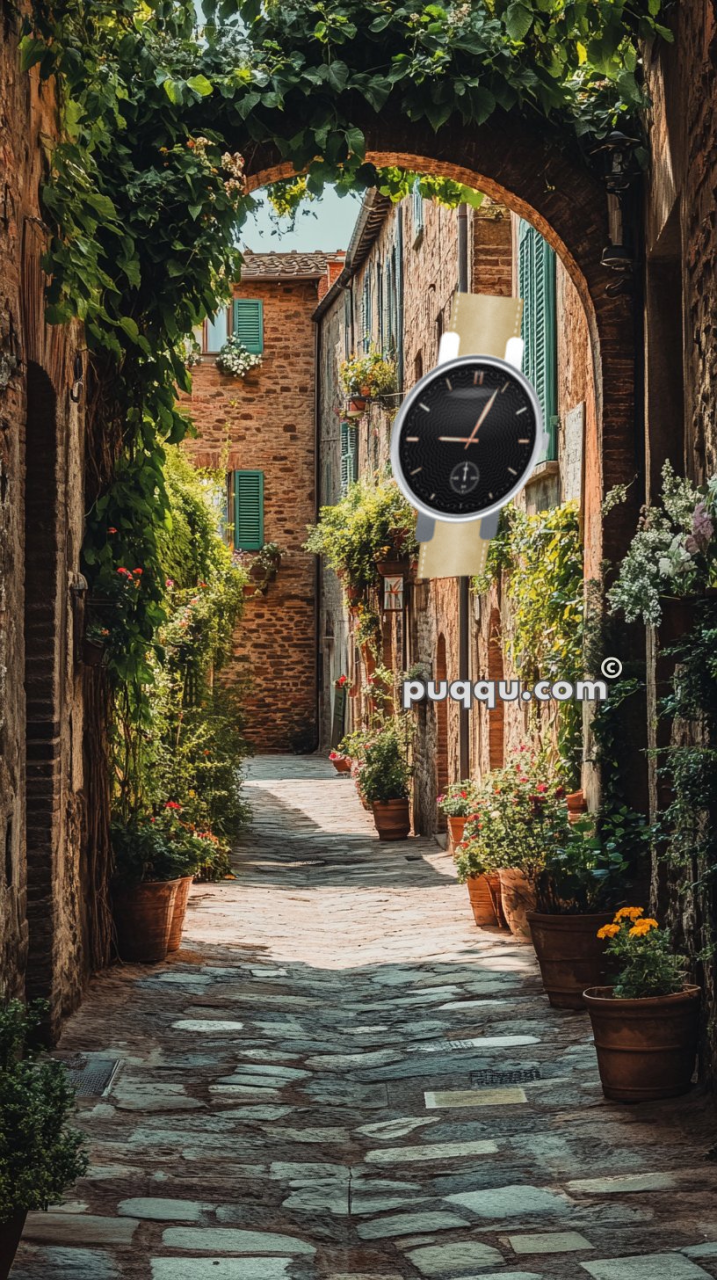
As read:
**9:04**
